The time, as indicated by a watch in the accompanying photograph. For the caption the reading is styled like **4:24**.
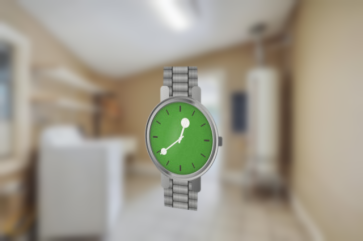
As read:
**12:39**
